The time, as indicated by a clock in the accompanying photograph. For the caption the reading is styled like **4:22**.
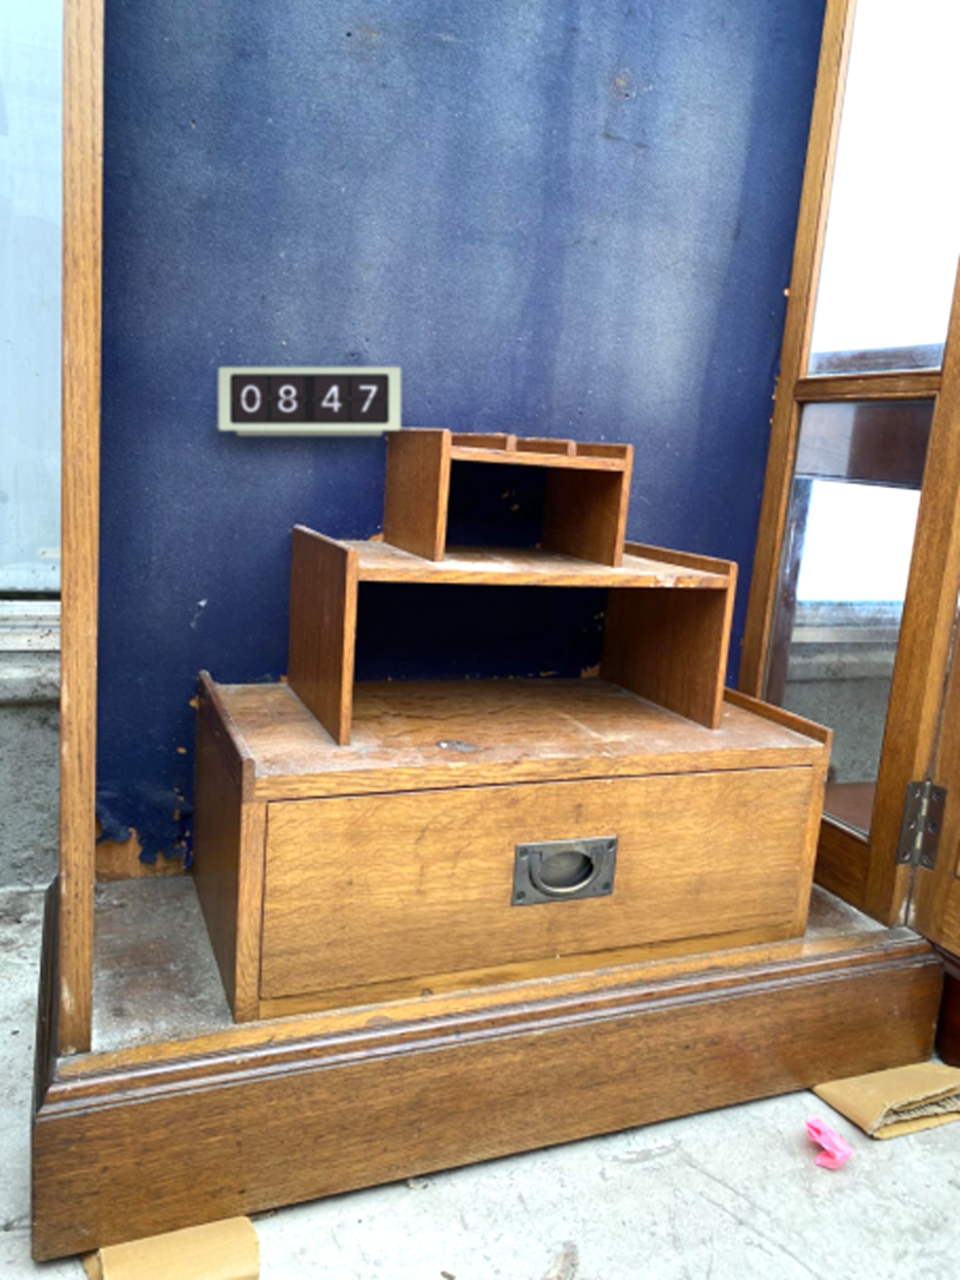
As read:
**8:47**
